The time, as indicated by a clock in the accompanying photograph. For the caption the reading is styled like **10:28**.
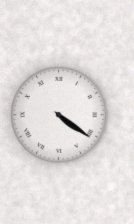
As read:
**4:21**
